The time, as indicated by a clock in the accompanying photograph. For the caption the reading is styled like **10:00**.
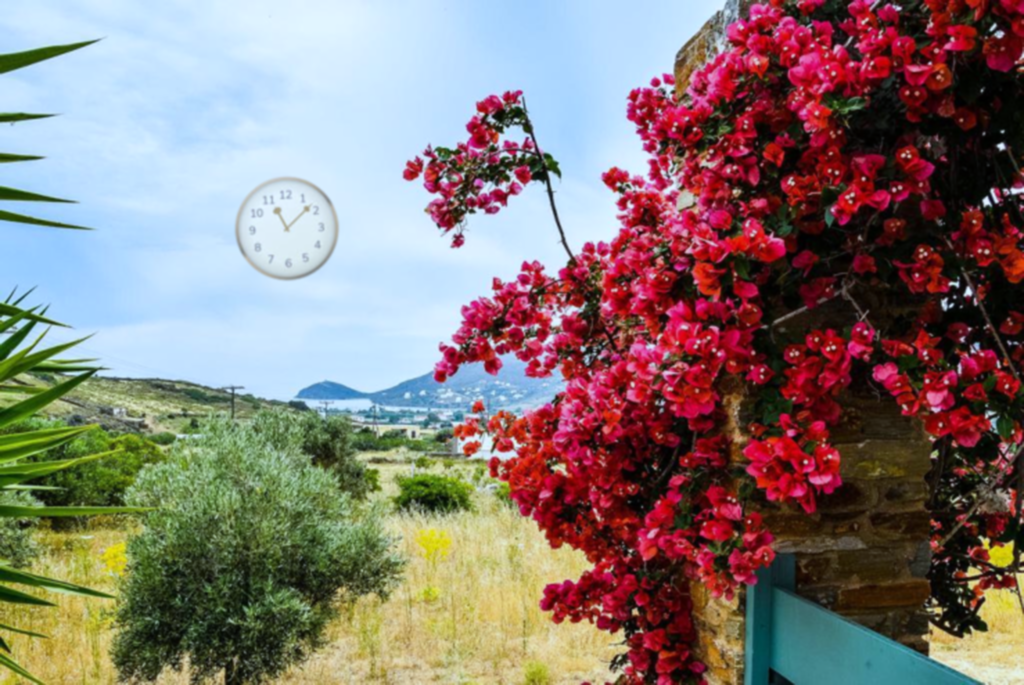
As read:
**11:08**
